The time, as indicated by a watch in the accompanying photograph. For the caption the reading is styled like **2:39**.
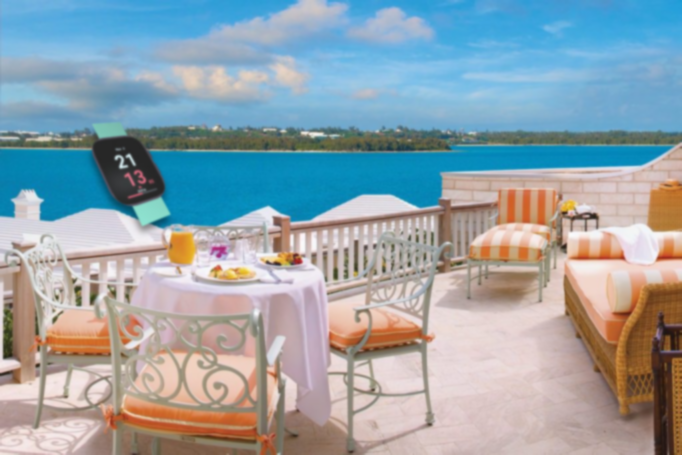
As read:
**21:13**
